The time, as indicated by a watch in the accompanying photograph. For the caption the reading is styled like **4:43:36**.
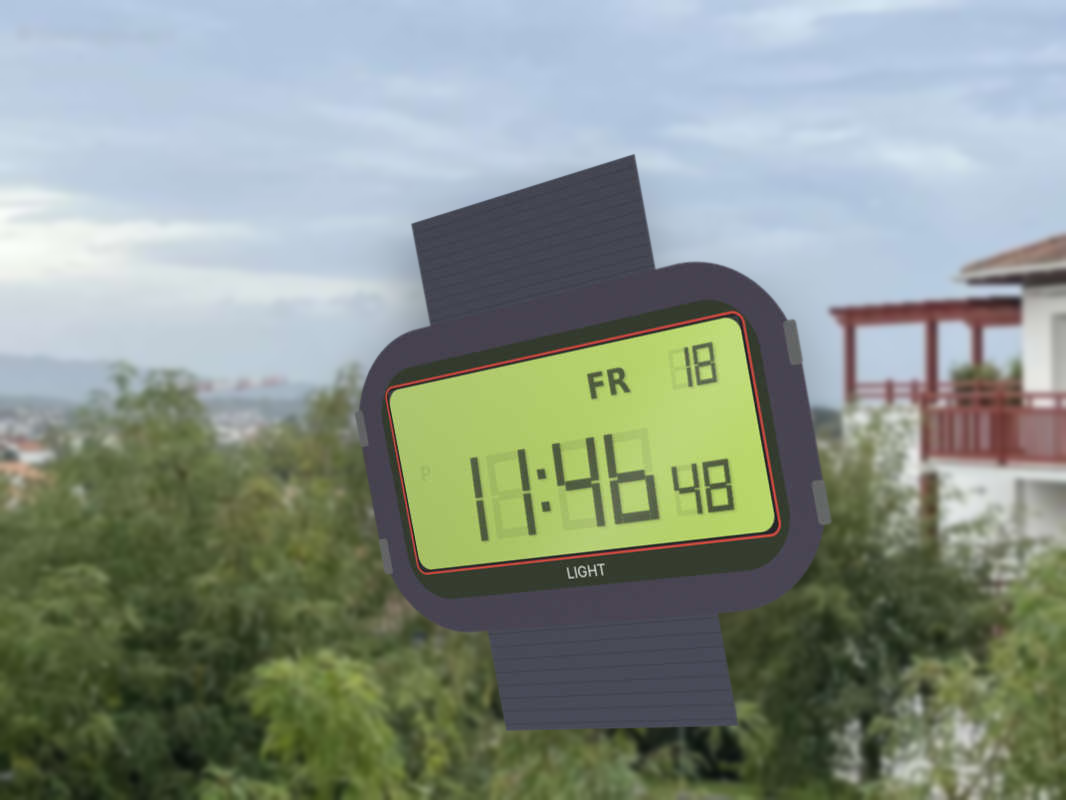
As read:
**11:46:48**
